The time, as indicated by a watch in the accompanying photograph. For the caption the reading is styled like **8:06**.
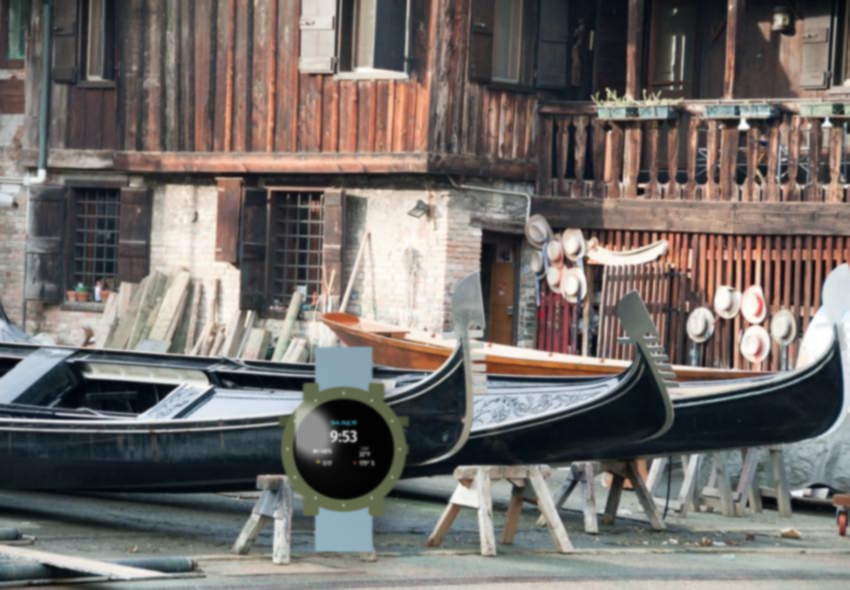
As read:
**9:53**
